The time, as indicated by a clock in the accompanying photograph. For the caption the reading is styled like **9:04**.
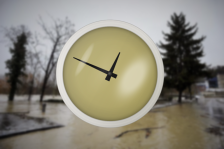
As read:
**12:49**
